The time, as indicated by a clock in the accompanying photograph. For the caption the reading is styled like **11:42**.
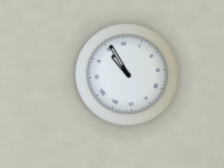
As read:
**10:56**
